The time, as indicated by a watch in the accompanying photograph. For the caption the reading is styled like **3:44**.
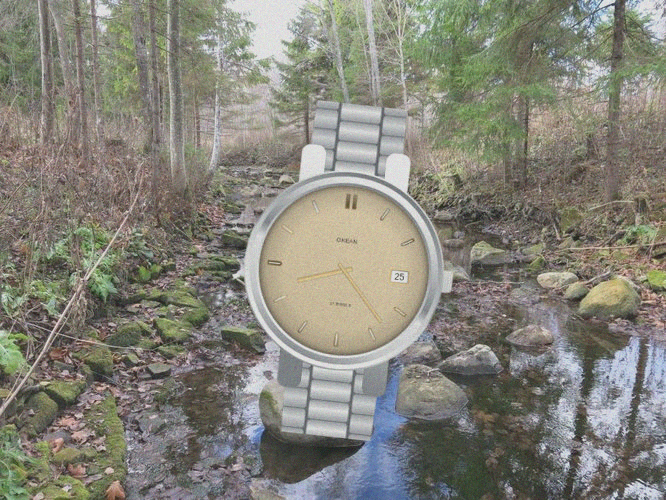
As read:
**8:23**
